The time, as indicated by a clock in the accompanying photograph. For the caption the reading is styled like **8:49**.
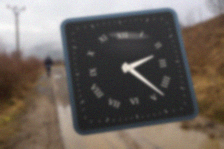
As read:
**2:23**
